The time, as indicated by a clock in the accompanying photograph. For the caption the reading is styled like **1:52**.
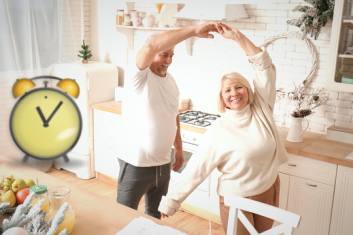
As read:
**11:06**
